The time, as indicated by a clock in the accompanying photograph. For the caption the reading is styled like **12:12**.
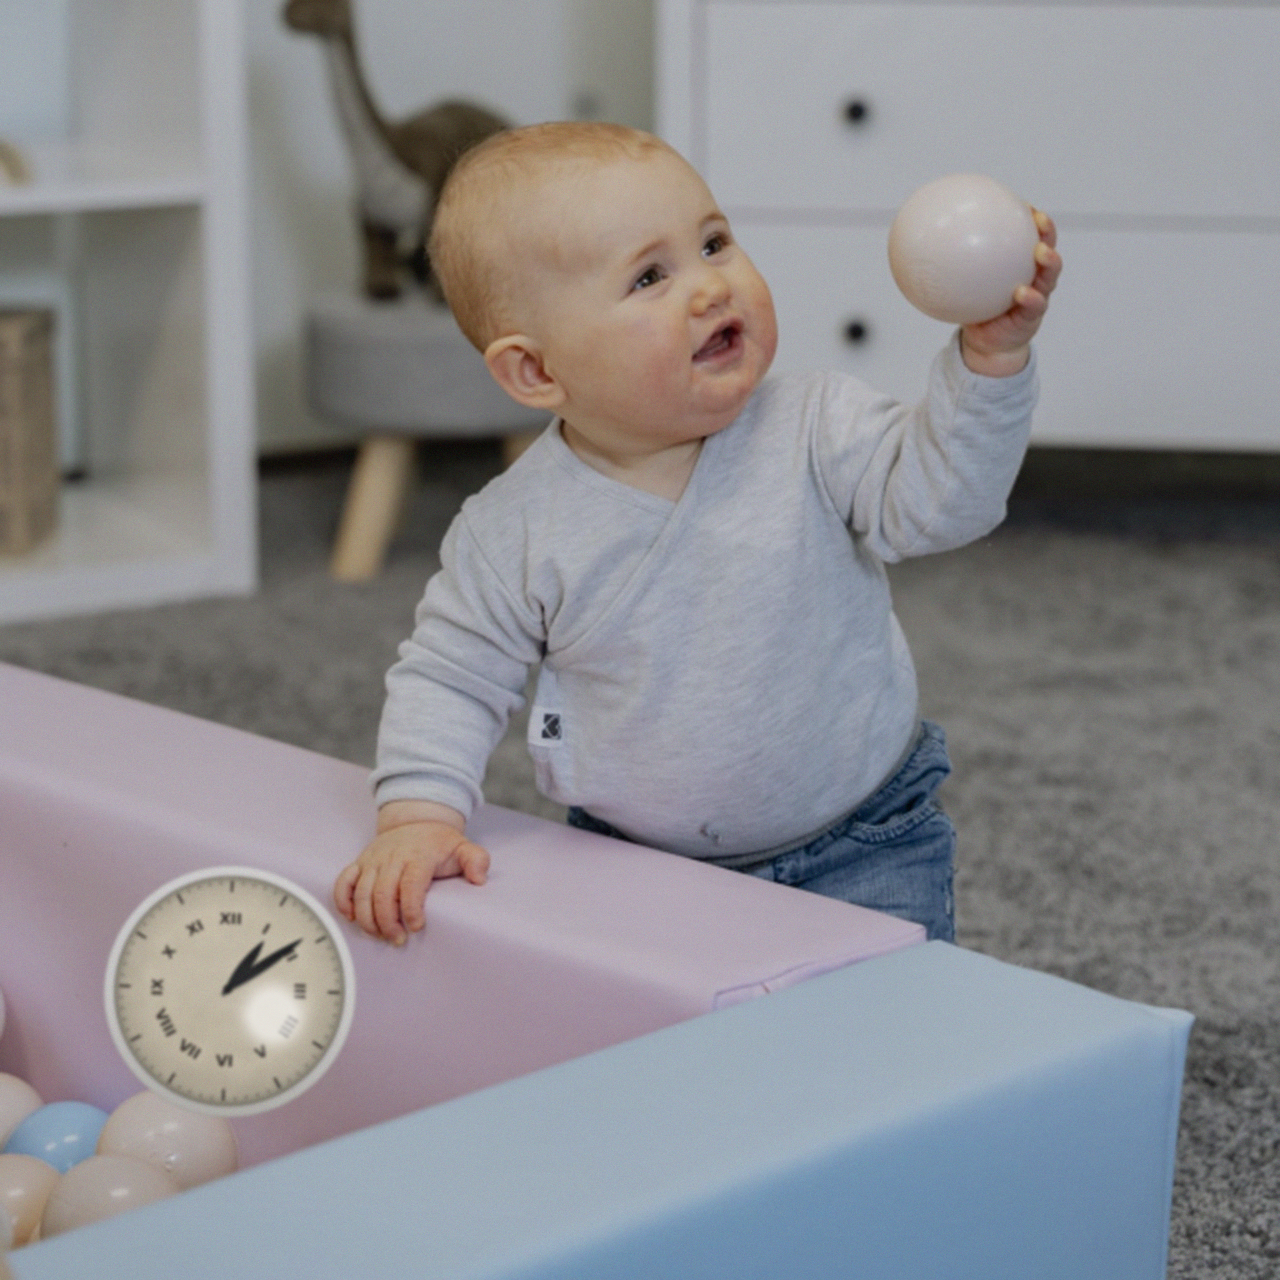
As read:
**1:09**
